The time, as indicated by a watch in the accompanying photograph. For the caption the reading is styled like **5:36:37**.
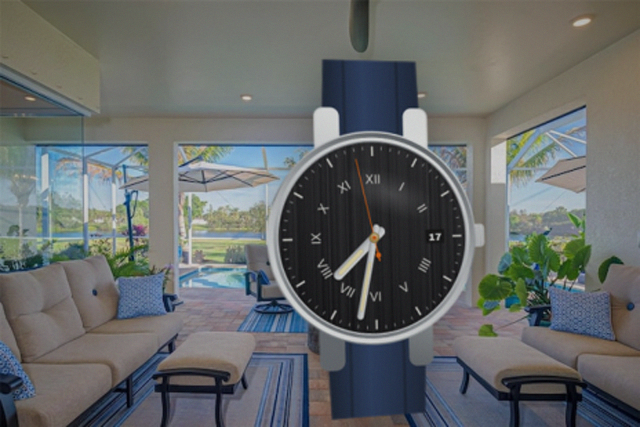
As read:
**7:31:58**
